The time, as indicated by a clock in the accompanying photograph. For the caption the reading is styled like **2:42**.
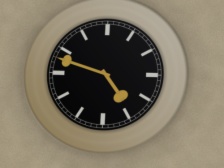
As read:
**4:48**
